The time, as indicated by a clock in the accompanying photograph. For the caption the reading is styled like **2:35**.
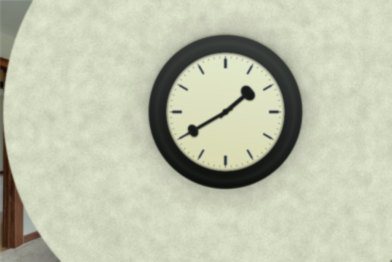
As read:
**1:40**
